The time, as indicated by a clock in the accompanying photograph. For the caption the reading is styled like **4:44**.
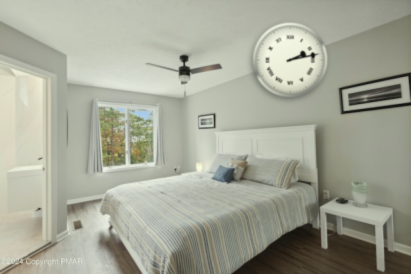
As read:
**2:13**
